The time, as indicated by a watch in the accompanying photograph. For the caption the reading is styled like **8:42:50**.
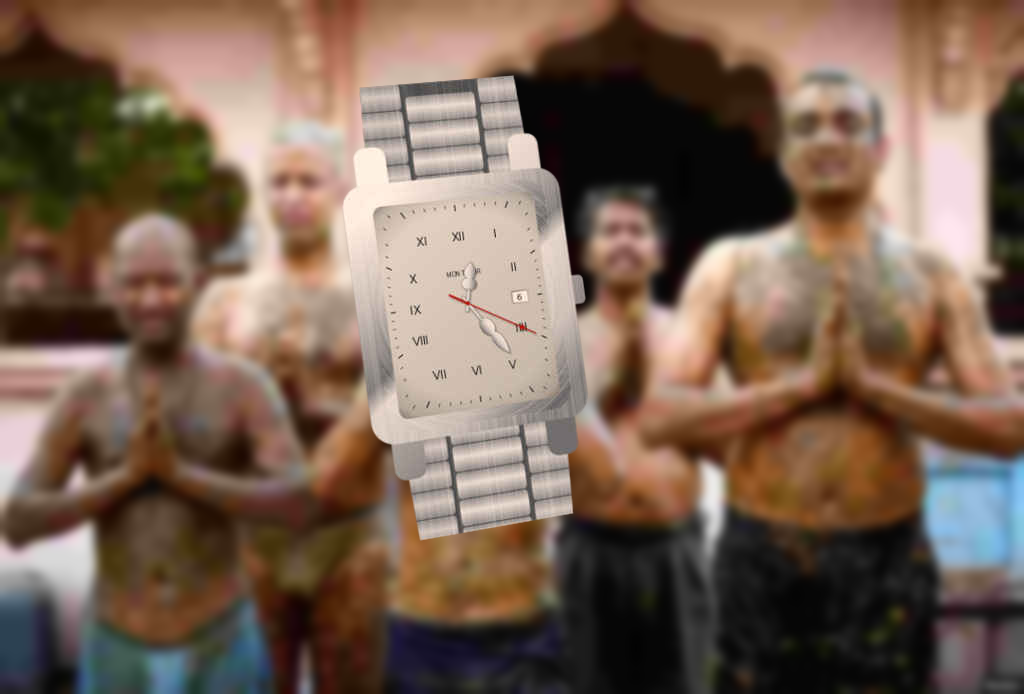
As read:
**12:24:20**
